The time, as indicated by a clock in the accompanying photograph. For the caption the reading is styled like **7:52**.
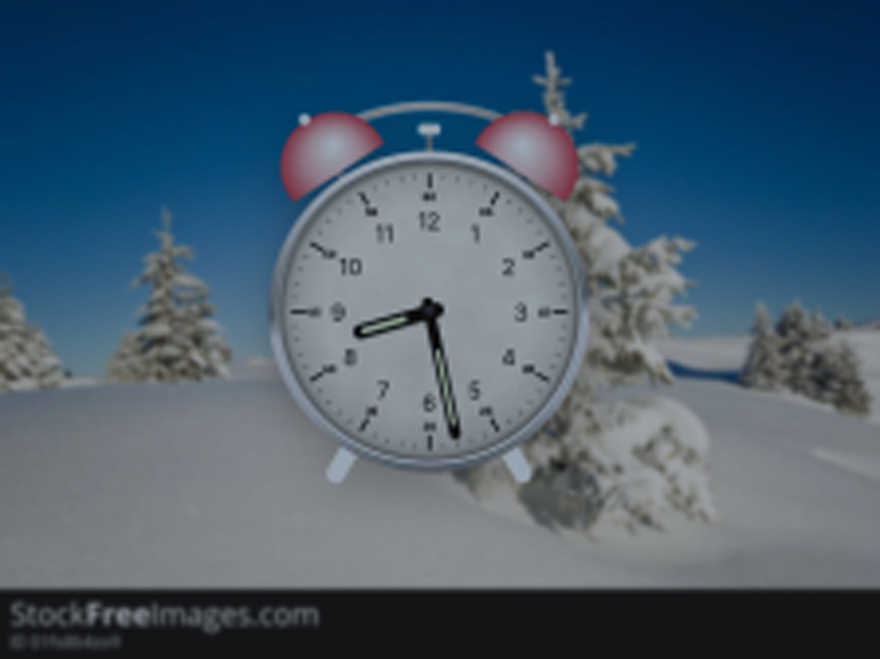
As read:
**8:28**
